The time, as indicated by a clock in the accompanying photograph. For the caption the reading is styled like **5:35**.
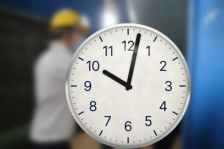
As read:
**10:02**
